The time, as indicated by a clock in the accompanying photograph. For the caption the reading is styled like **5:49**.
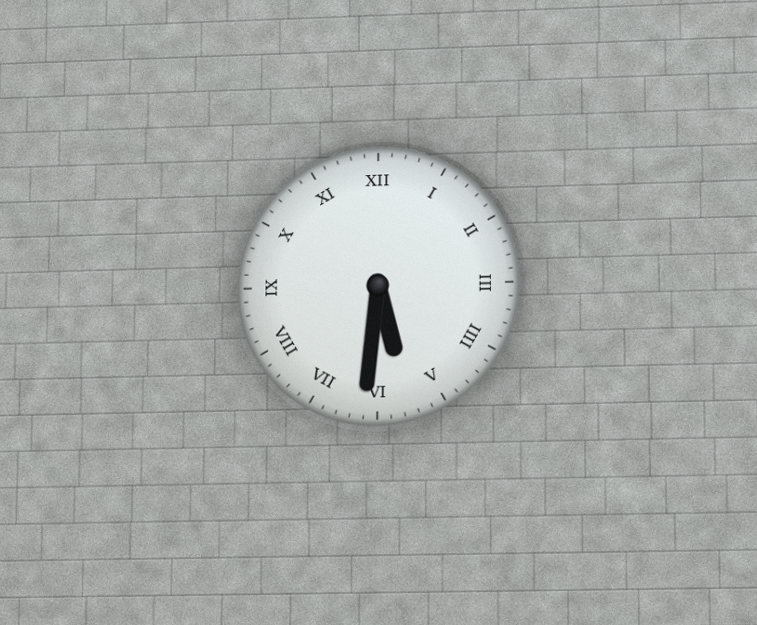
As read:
**5:31**
